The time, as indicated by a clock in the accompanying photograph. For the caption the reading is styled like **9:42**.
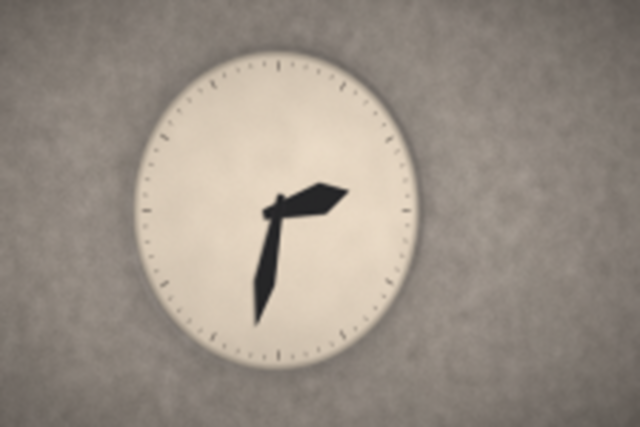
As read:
**2:32**
